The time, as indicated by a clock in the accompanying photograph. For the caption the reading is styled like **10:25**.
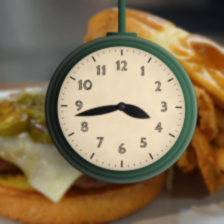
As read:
**3:43**
